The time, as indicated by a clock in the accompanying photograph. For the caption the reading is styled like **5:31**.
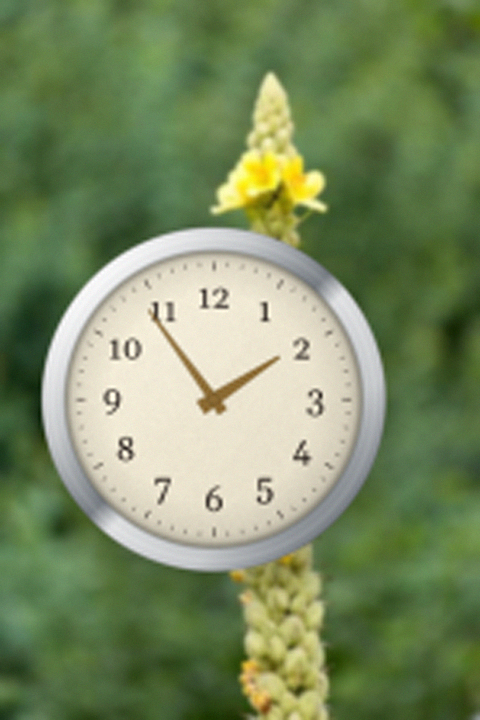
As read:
**1:54**
